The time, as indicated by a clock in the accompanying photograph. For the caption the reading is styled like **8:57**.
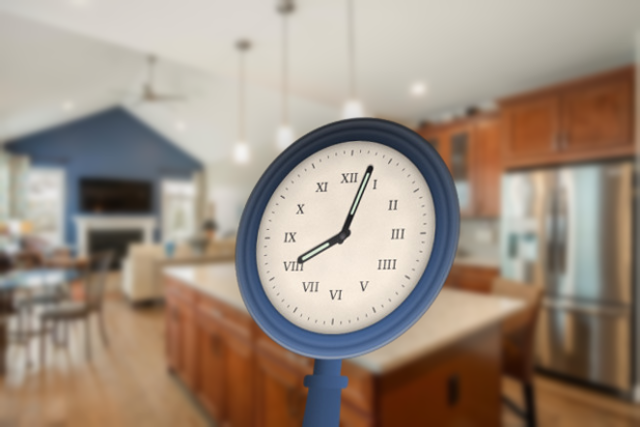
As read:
**8:03**
